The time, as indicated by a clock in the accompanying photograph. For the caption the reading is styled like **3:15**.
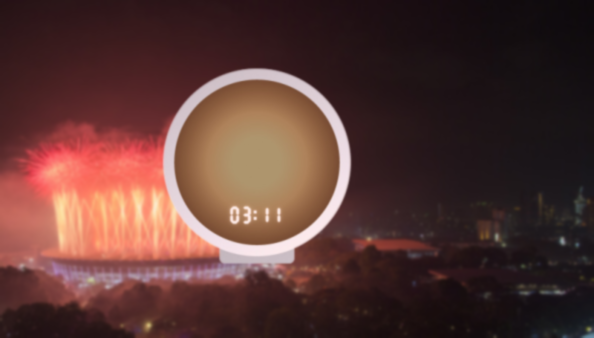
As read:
**3:11**
